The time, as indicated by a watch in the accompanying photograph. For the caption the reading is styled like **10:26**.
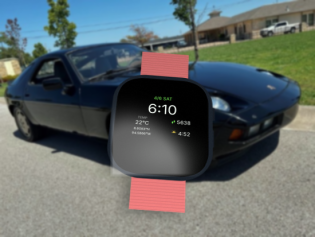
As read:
**6:10**
